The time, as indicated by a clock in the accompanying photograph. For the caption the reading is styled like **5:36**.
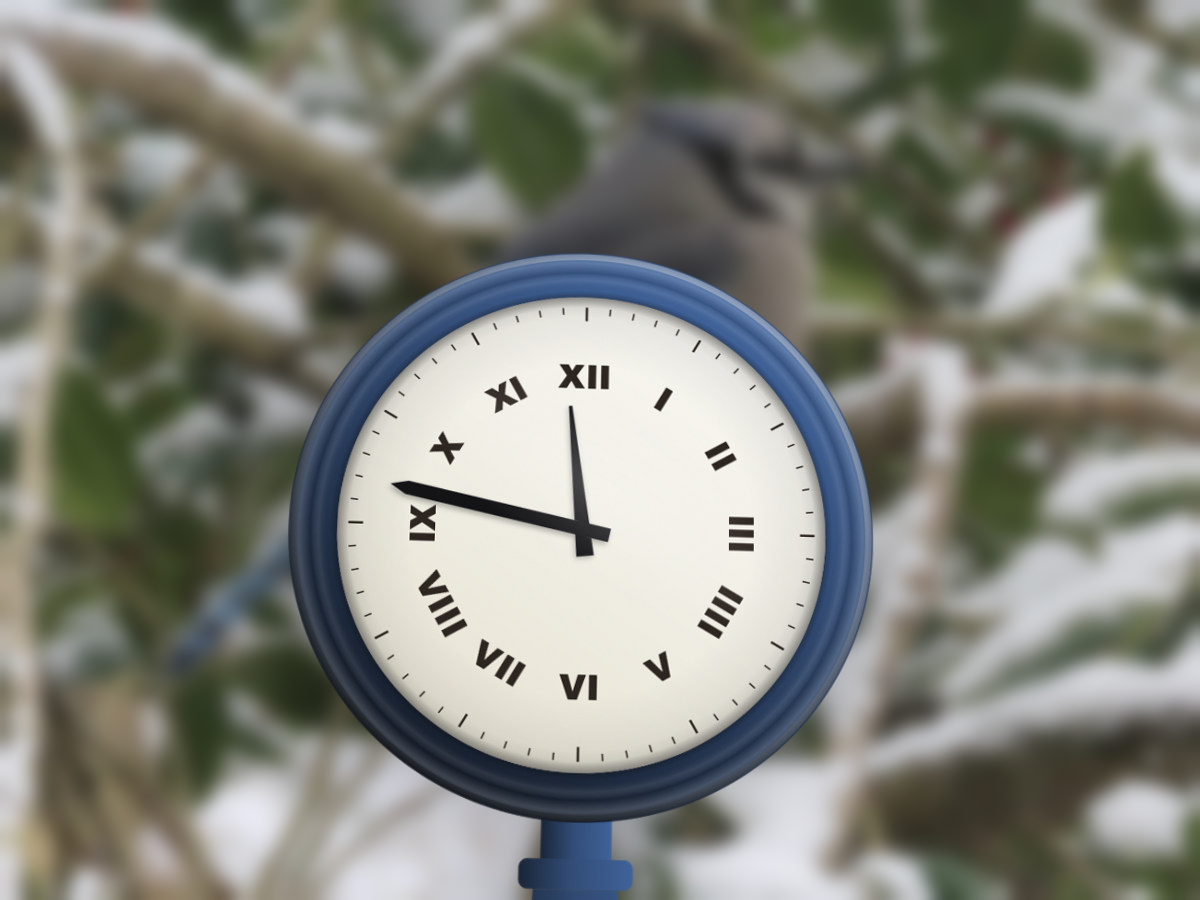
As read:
**11:47**
